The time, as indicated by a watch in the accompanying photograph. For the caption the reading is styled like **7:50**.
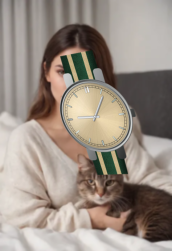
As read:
**9:06**
